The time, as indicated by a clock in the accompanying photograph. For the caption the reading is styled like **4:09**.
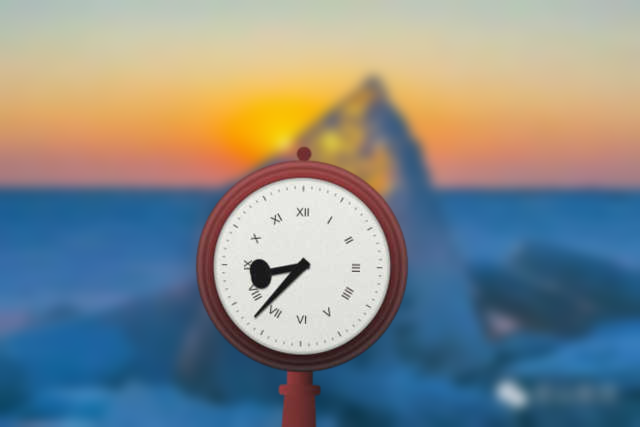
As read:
**8:37**
